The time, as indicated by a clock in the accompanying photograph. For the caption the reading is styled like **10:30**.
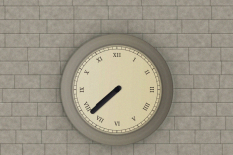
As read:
**7:38**
